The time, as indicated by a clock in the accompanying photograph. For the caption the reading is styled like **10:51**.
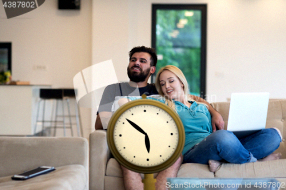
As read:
**5:52**
